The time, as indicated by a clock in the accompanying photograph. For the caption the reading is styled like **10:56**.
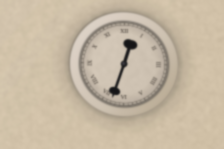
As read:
**12:33**
